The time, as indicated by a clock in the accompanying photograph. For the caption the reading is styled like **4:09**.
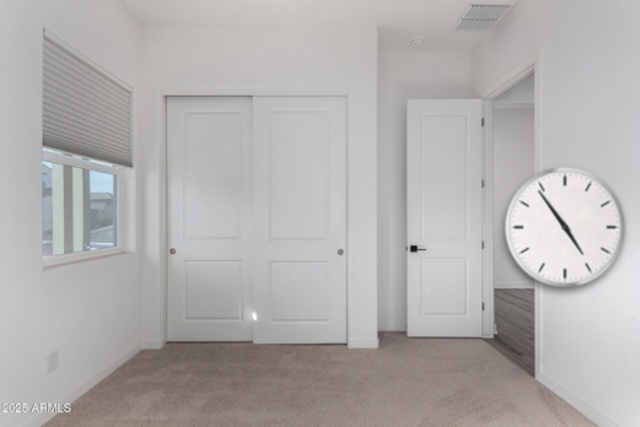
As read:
**4:54**
